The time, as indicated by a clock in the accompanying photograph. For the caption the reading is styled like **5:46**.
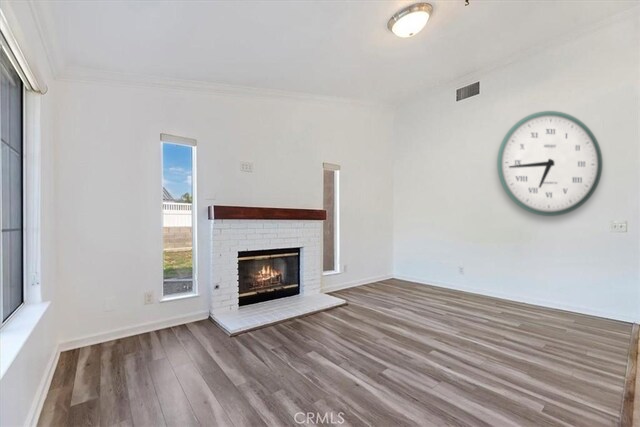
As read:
**6:44**
